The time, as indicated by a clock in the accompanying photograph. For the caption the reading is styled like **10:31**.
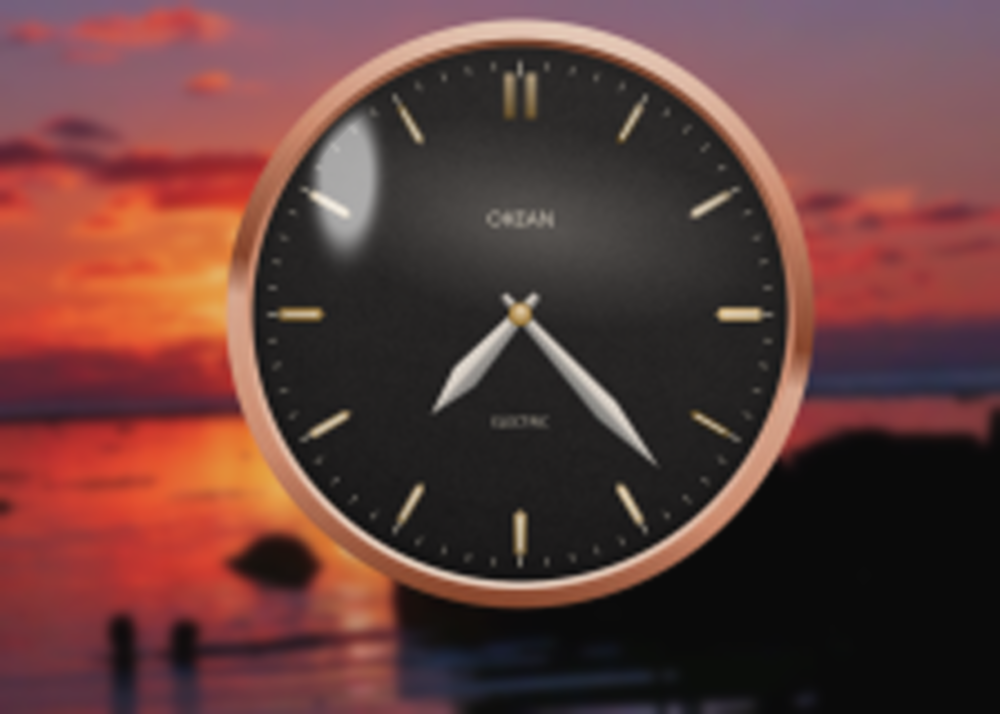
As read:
**7:23**
